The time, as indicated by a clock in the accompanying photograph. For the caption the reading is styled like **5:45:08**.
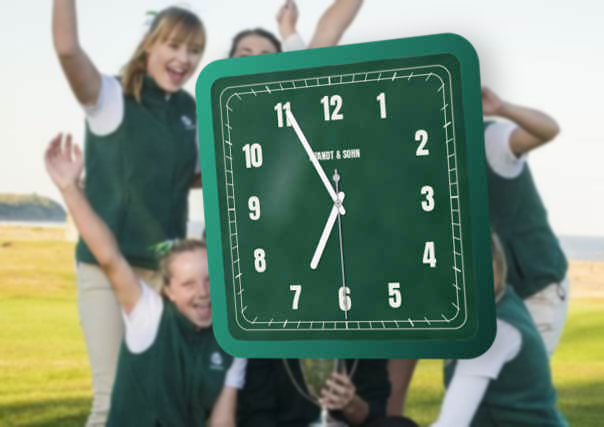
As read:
**6:55:30**
